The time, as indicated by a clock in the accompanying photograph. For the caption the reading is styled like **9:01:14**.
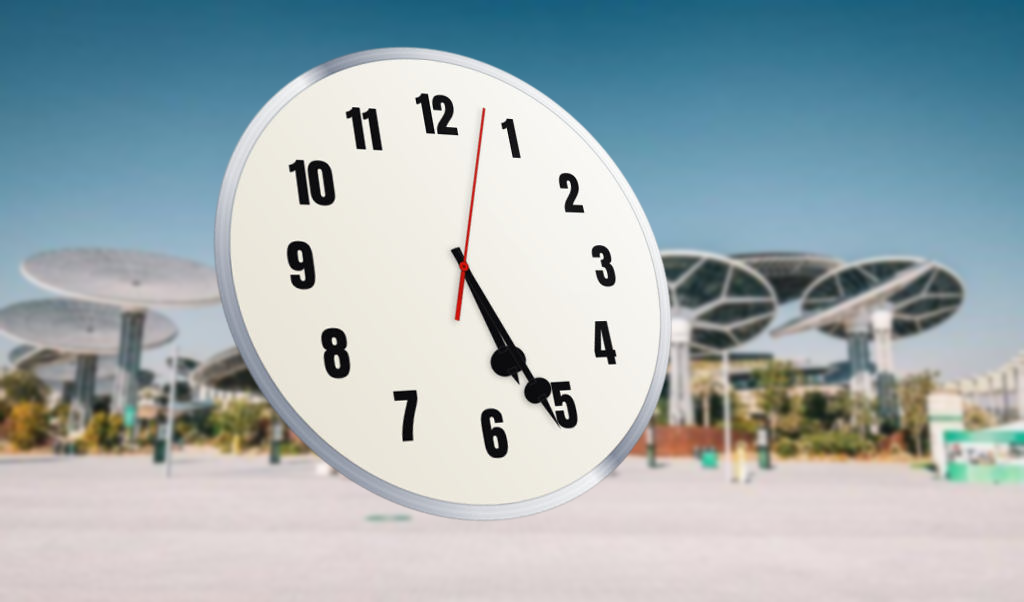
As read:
**5:26:03**
